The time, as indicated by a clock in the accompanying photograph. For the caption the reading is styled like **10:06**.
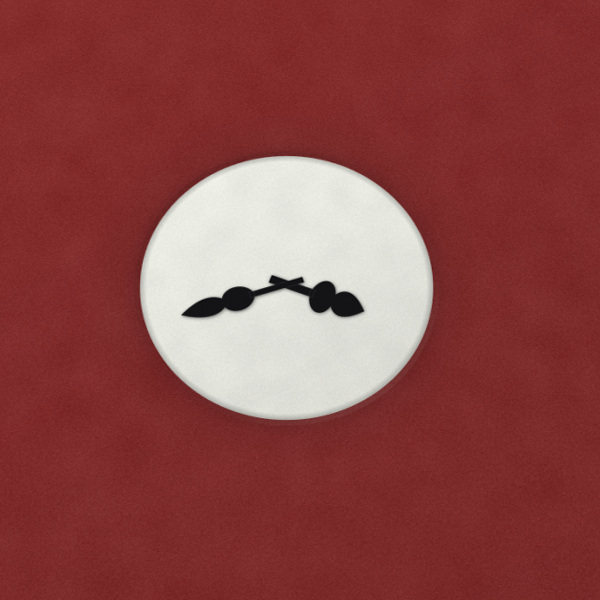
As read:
**3:42**
